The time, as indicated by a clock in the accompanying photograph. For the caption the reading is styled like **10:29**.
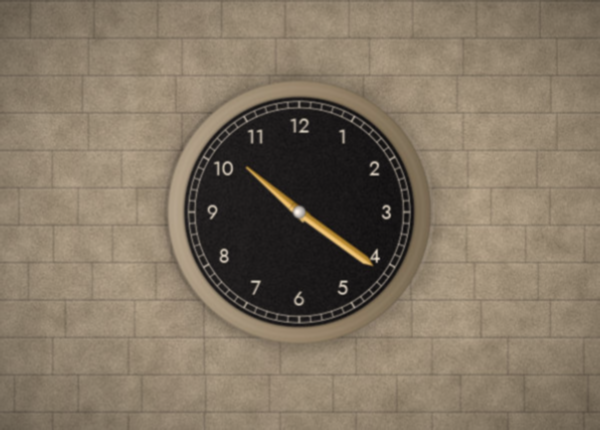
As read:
**10:21**
